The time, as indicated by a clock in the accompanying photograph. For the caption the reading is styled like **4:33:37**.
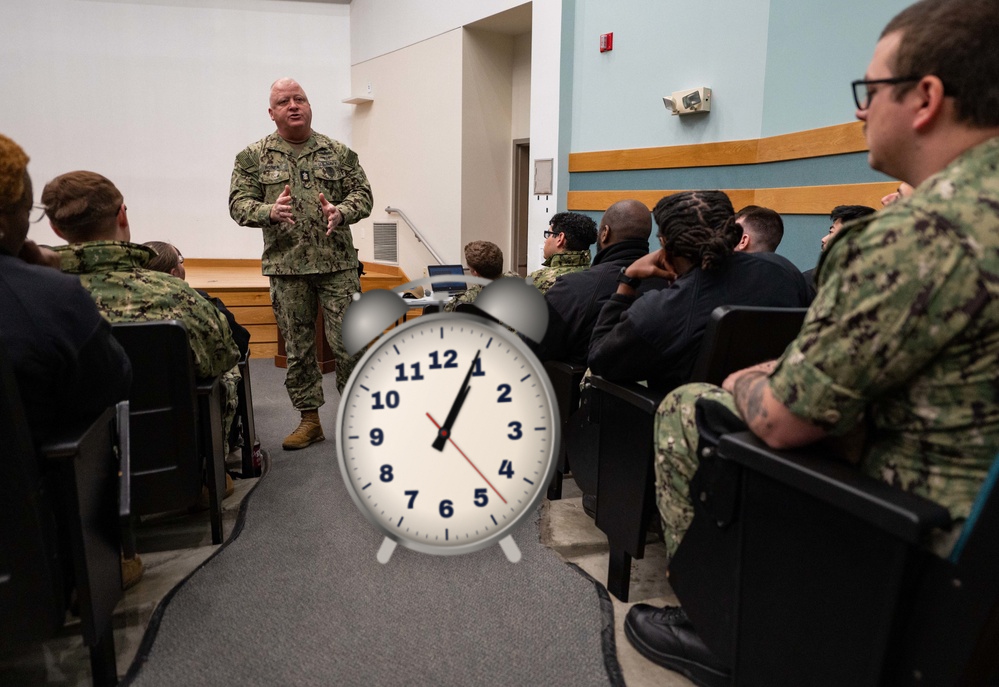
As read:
**1:04:23**
